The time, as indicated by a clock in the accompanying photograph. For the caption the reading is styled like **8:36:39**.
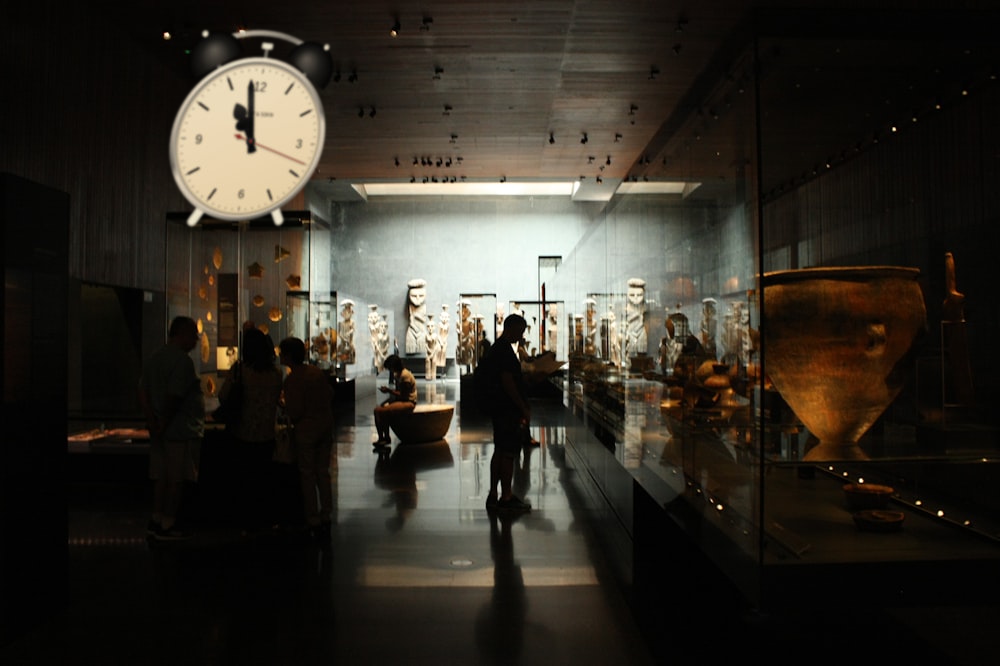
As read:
**10:58:18**
